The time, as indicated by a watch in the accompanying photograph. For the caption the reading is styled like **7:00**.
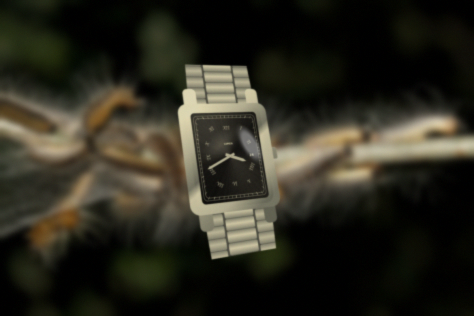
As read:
**3:41**
